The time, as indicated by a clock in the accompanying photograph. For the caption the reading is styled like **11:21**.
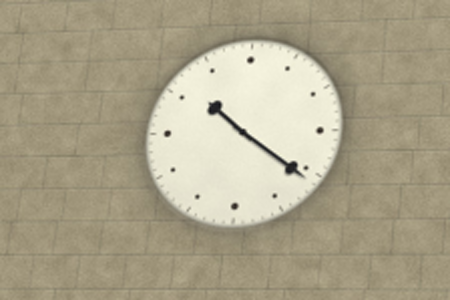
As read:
**10:21**
